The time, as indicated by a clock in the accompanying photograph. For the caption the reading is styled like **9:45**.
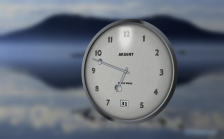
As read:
**6:48**
